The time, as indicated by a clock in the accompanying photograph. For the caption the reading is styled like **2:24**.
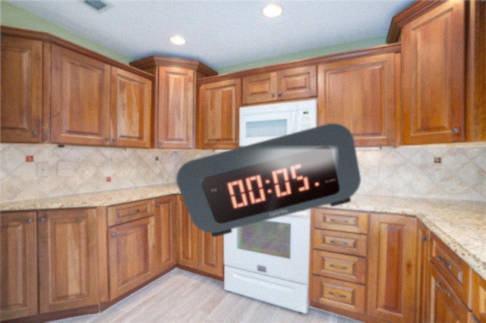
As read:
**0:05**
